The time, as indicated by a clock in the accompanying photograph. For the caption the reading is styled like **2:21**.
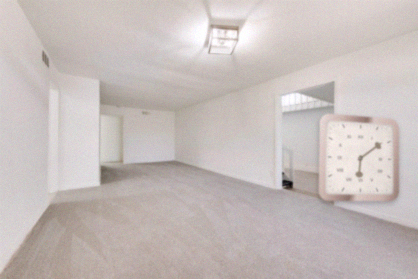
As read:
**6:09**
